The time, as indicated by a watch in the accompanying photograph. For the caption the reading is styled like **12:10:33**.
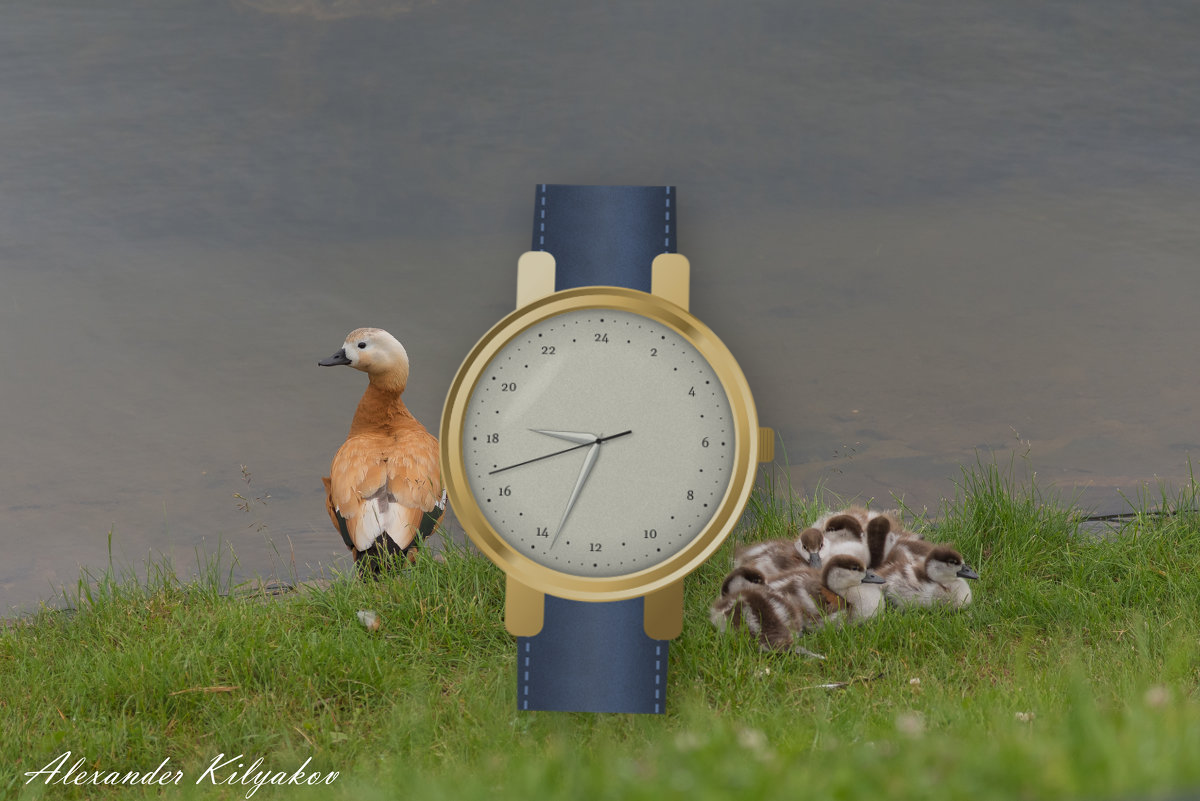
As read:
**18:33:42**
